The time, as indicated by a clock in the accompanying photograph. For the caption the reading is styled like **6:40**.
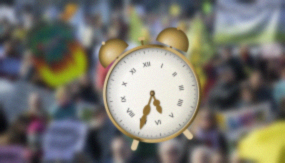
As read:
**5:35**
